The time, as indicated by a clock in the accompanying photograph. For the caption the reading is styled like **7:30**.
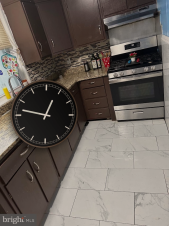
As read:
**12:47**
